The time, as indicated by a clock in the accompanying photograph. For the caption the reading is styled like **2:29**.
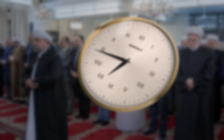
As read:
**6:44**
